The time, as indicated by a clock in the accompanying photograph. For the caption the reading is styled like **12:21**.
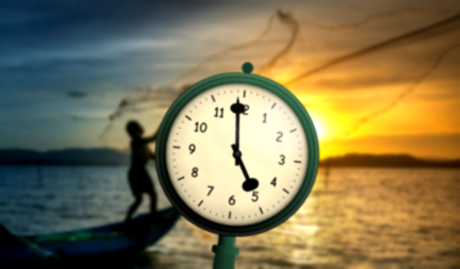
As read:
**4:59**
